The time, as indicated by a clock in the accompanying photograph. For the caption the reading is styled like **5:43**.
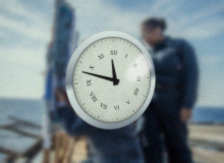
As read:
**11:48**
